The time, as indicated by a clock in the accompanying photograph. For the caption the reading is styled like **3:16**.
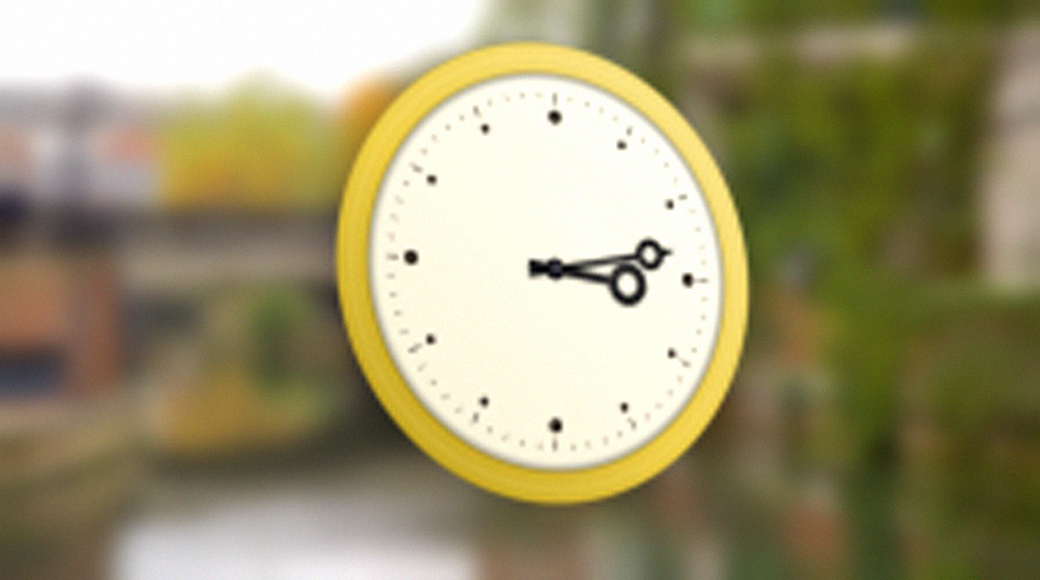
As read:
**3:13**
